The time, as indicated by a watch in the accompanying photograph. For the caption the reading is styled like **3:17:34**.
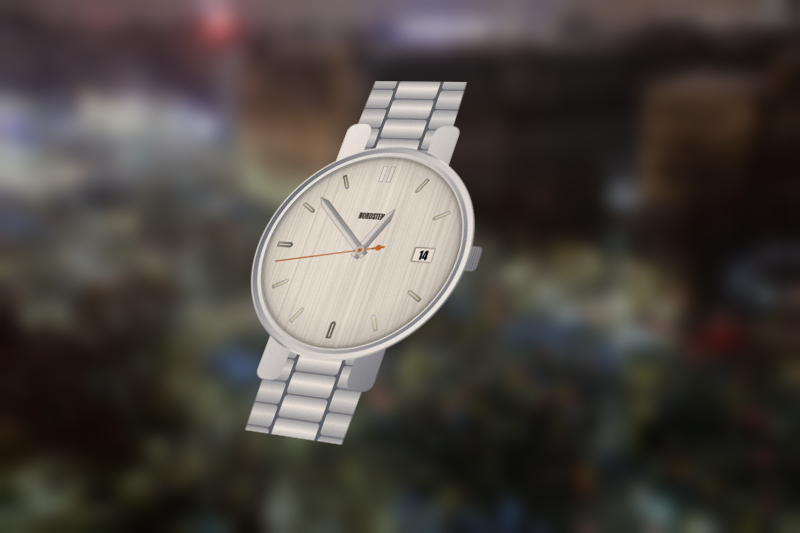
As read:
**12:51:43**
